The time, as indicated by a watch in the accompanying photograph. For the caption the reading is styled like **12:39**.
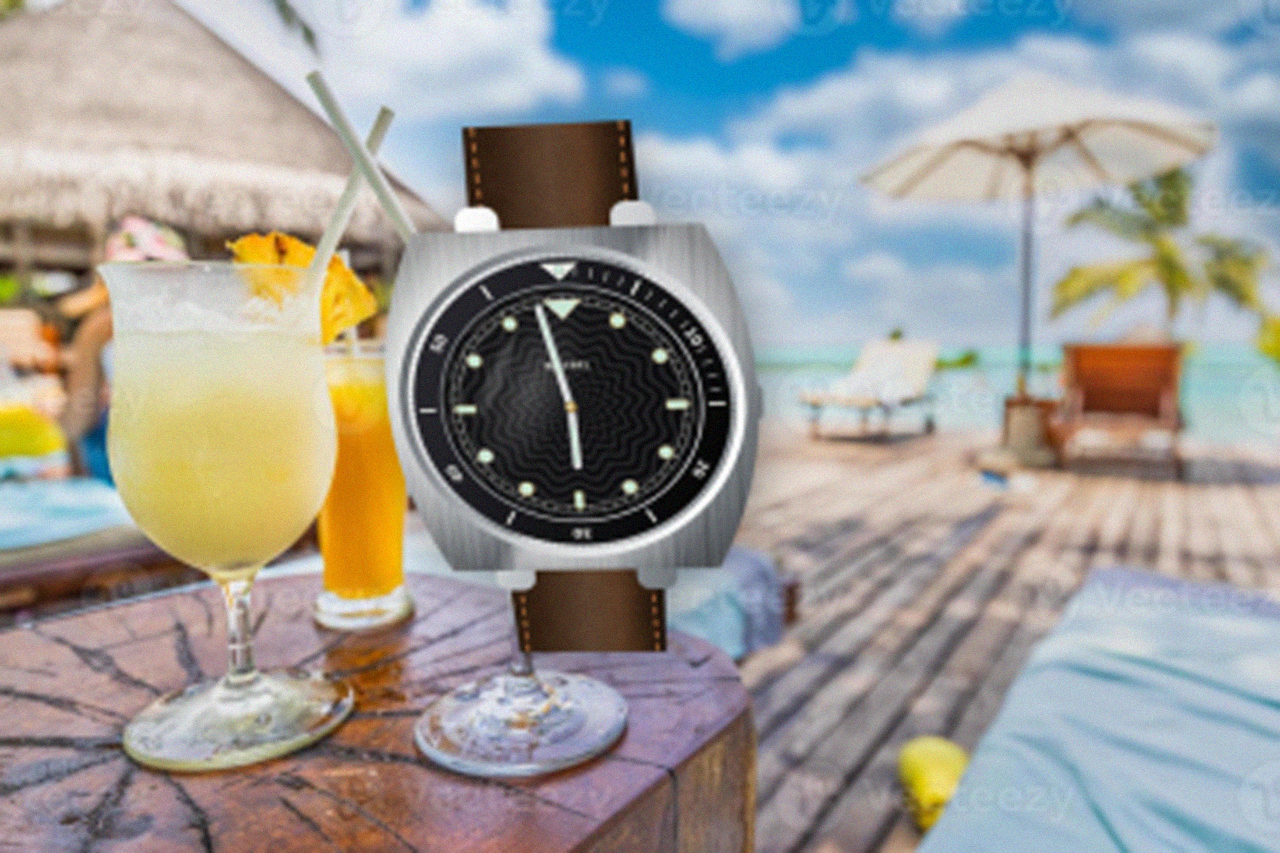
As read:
**5:58**
